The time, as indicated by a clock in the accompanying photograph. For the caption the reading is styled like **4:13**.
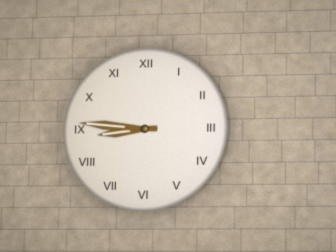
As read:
**8:46**
